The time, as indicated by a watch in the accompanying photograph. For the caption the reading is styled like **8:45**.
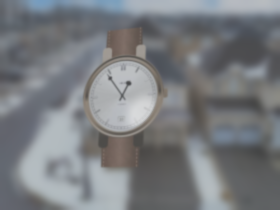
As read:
**12:54**
